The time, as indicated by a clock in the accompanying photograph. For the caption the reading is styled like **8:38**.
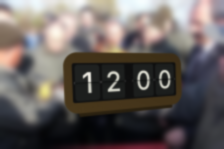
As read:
**12:00**
